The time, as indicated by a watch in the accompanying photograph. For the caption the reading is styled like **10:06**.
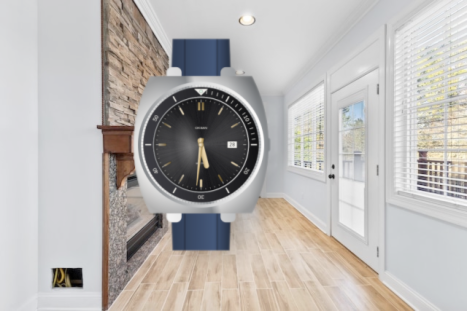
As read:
**5:31**
